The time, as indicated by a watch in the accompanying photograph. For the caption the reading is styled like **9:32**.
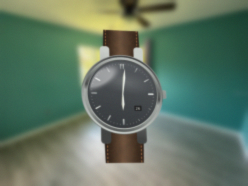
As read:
**6:01**
